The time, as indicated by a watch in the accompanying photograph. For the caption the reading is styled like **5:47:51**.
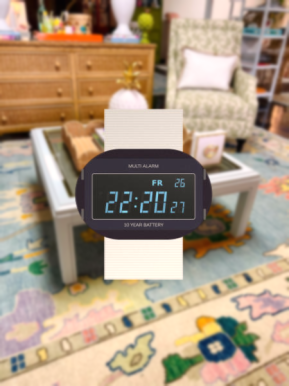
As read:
**22:20:27**
